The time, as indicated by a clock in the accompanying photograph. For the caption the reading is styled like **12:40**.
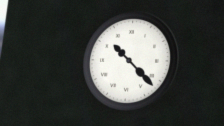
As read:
**10:22**
